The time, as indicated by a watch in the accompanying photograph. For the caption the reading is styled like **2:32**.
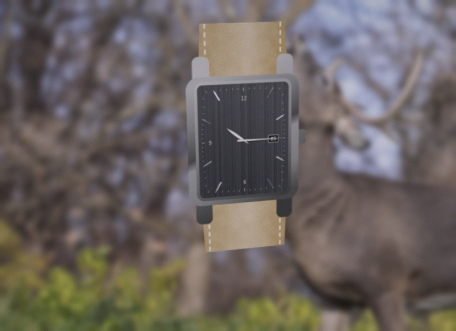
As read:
**10:15**
